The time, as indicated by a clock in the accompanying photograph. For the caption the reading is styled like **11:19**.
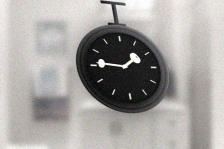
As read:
**1:46**
